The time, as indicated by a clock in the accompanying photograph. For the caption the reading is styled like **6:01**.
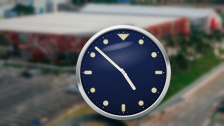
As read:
**4:52**
